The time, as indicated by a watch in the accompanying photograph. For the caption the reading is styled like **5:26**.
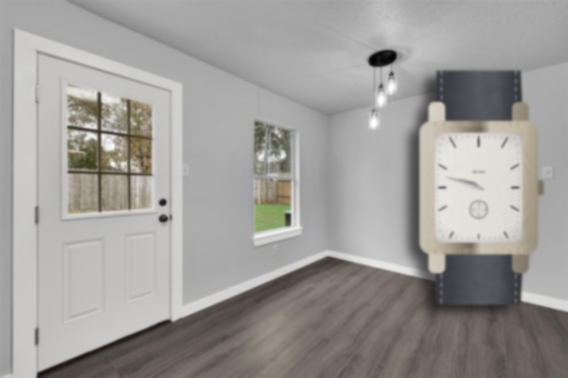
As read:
**9:48**
